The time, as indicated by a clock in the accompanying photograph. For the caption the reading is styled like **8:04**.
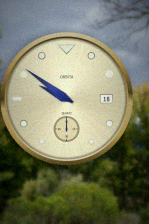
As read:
**9:51**
